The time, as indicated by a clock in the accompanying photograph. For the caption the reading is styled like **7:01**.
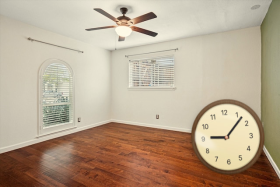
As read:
**9:07**
